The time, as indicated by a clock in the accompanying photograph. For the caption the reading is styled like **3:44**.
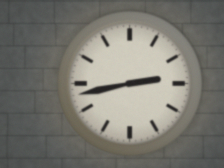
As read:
**2:43**
